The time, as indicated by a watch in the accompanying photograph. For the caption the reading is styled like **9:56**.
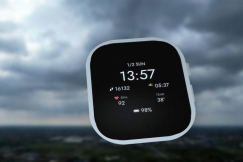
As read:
**13:57**
